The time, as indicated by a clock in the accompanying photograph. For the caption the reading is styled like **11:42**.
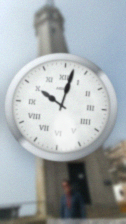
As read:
**10:02**
